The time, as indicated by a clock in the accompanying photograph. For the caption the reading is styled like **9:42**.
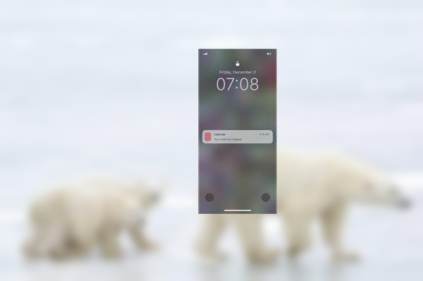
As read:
**7:08**
